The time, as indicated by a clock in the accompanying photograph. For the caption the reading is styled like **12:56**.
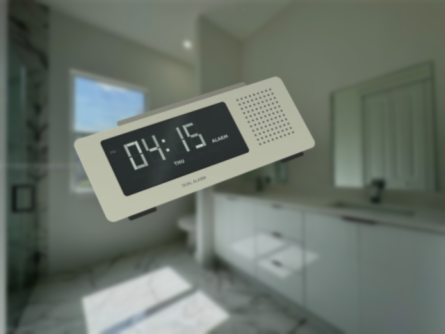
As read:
**4:15**
